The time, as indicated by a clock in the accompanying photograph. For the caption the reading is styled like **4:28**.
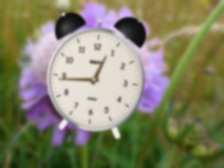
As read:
**12:44**
